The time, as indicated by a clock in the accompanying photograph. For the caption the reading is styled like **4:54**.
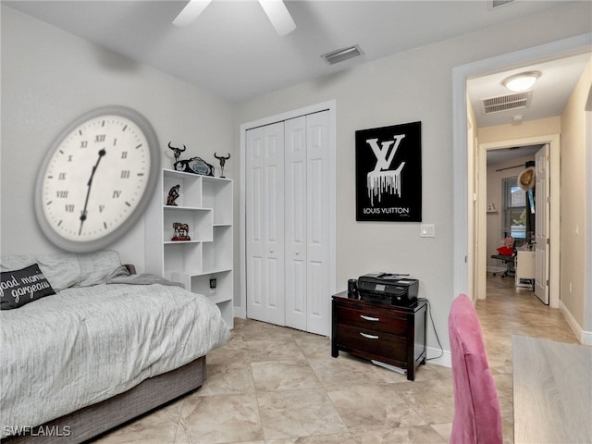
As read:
**12:30**
